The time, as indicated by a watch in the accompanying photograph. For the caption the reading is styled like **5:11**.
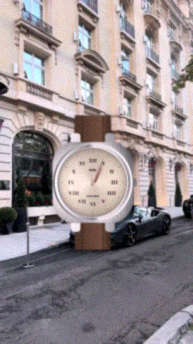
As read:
**1:04**
